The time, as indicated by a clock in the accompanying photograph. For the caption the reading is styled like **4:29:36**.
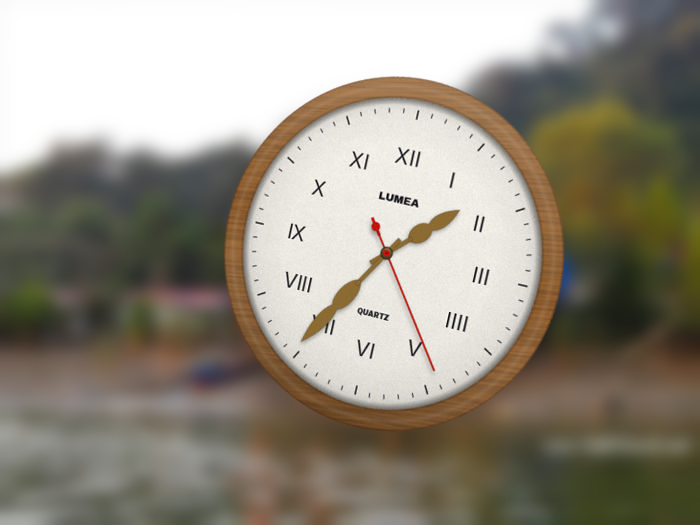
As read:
**1:35:24**
